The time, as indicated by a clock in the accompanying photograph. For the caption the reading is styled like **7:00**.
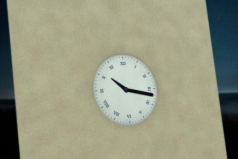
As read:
**10:17**
